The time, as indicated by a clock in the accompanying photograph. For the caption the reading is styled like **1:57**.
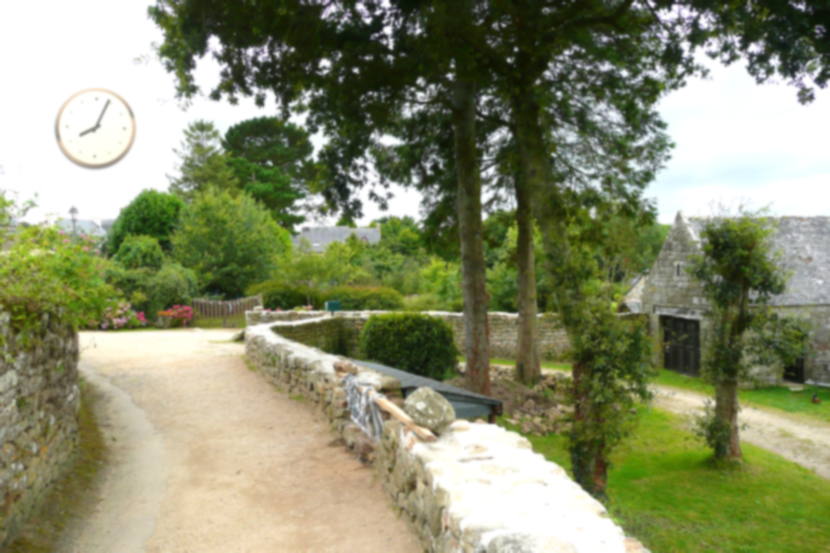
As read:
**8:04**
